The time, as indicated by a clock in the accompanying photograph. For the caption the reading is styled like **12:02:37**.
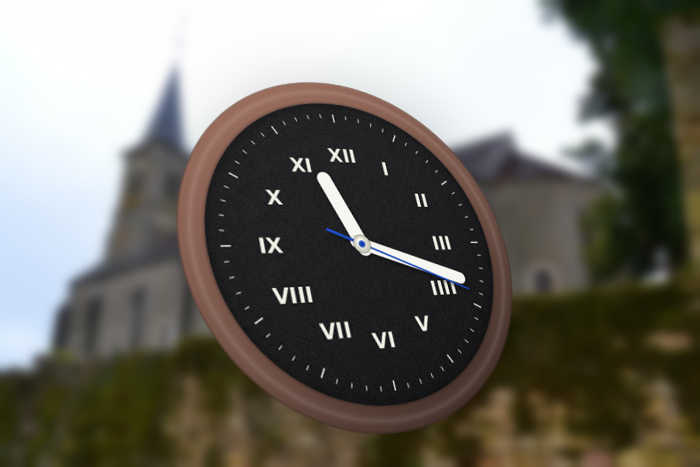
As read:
**11:18:19**
